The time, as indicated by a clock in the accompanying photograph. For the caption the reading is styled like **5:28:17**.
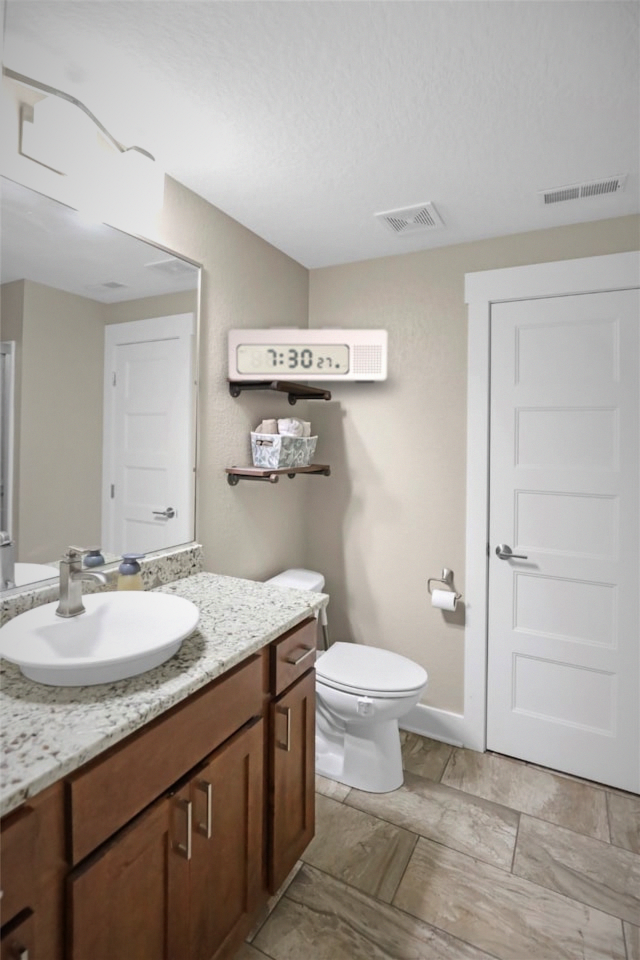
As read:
**7:30:27**
